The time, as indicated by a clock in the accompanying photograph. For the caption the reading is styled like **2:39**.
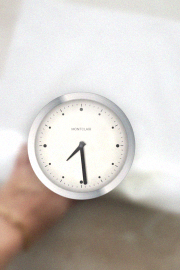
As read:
**7:29**
